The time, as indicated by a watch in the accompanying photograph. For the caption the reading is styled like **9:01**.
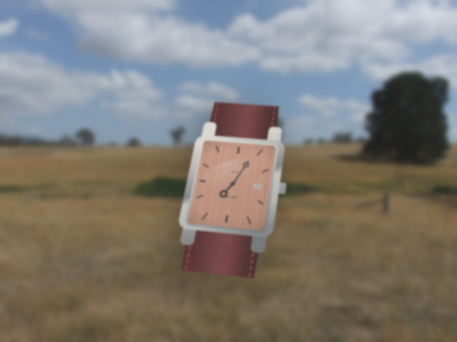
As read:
**7:04**
